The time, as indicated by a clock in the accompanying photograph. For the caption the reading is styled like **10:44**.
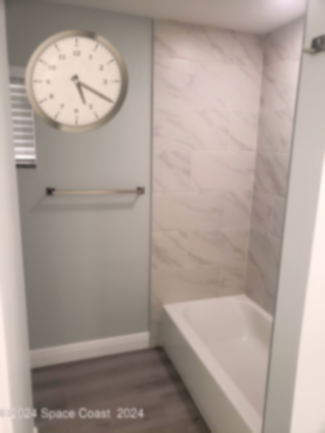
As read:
**5:20**
